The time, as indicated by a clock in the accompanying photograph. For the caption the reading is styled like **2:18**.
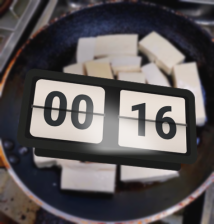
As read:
**0:16**
